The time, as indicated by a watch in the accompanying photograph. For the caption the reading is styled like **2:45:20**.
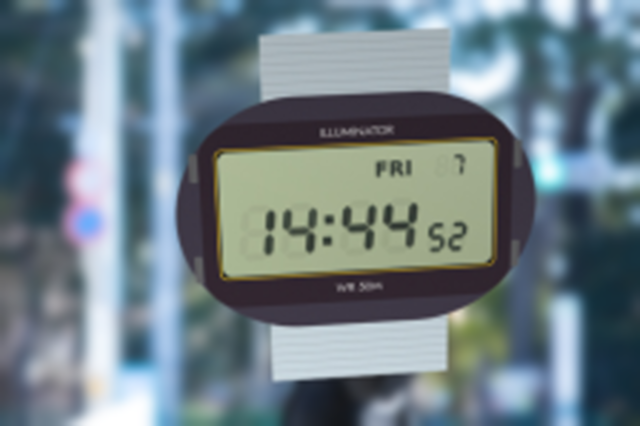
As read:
**14:44:52**
